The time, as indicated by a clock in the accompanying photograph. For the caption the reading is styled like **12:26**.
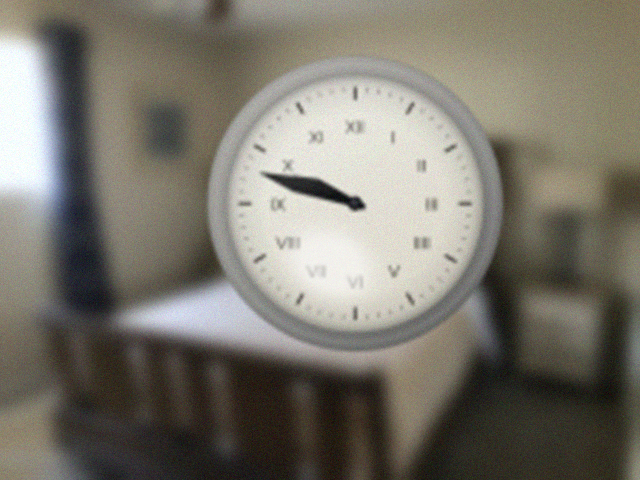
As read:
**9:48**
